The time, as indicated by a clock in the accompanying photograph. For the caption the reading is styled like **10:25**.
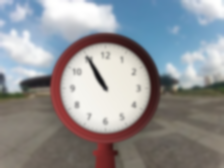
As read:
**10:55**
